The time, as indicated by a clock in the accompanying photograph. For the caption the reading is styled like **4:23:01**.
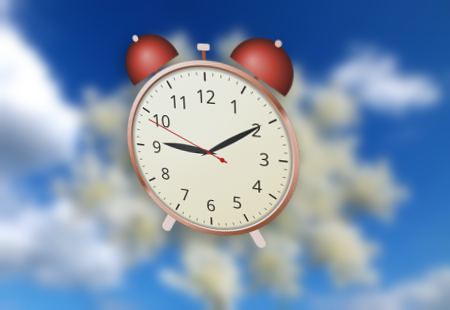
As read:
**9:09:49**
